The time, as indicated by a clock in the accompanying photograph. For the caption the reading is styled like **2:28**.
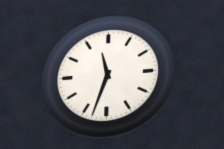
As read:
**11:33**
